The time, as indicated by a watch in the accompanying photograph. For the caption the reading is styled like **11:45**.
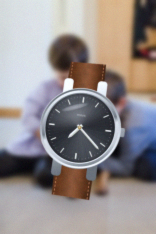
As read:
**7:22**
